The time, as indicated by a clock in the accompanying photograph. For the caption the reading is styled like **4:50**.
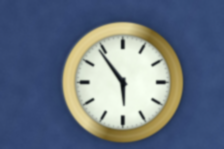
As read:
**5:54**
